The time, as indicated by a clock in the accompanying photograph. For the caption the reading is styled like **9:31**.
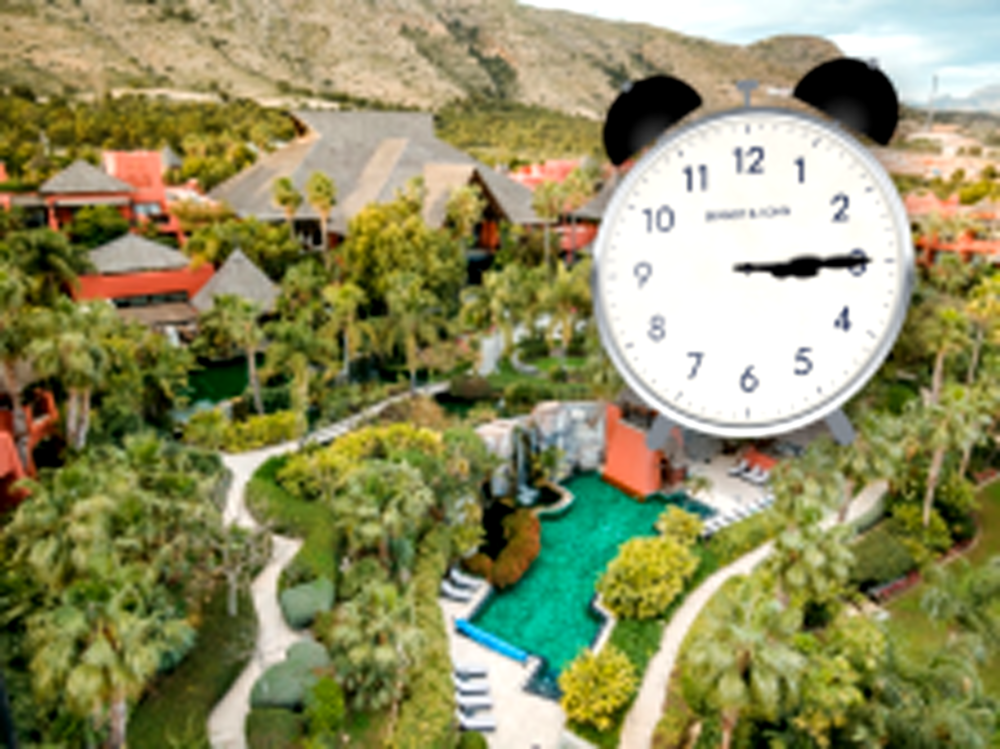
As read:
**3:15**
